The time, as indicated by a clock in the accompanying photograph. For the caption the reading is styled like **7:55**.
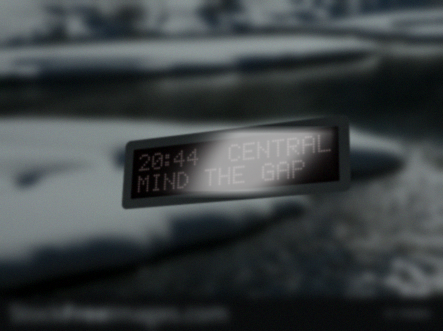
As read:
**20:44**
